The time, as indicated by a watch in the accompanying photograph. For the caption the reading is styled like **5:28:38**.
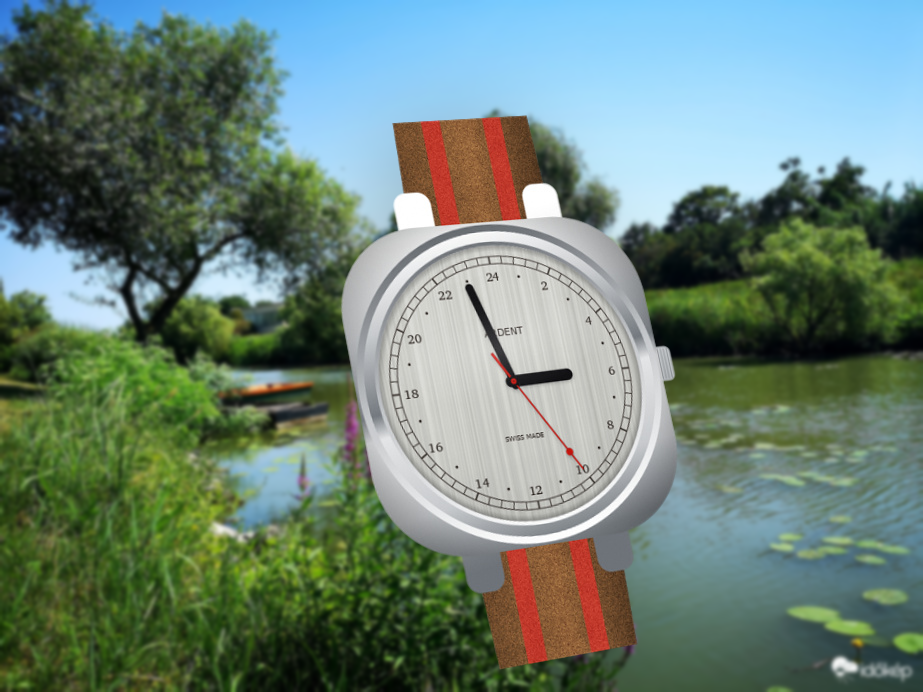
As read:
**5:57:25**
